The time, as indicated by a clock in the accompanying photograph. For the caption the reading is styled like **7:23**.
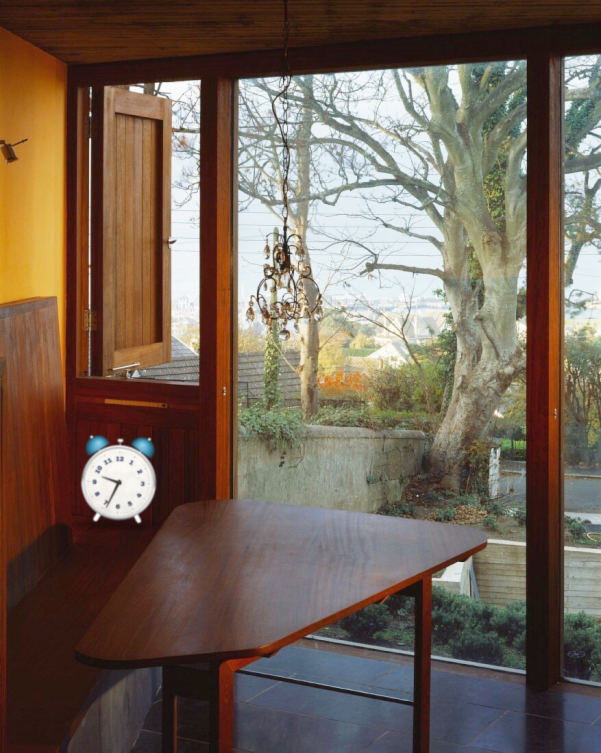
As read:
**9:34**
